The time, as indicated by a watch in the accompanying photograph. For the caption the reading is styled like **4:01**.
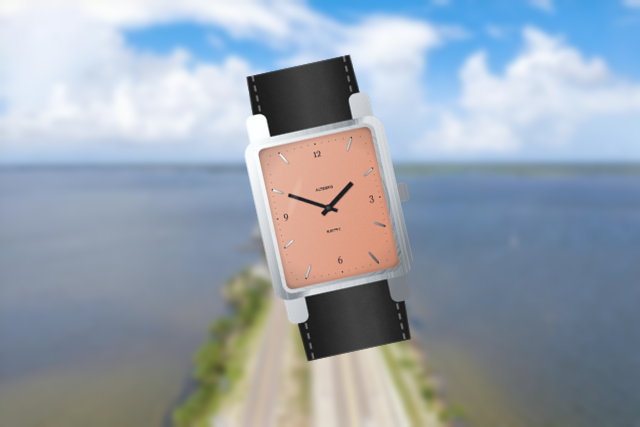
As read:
**1:50**
